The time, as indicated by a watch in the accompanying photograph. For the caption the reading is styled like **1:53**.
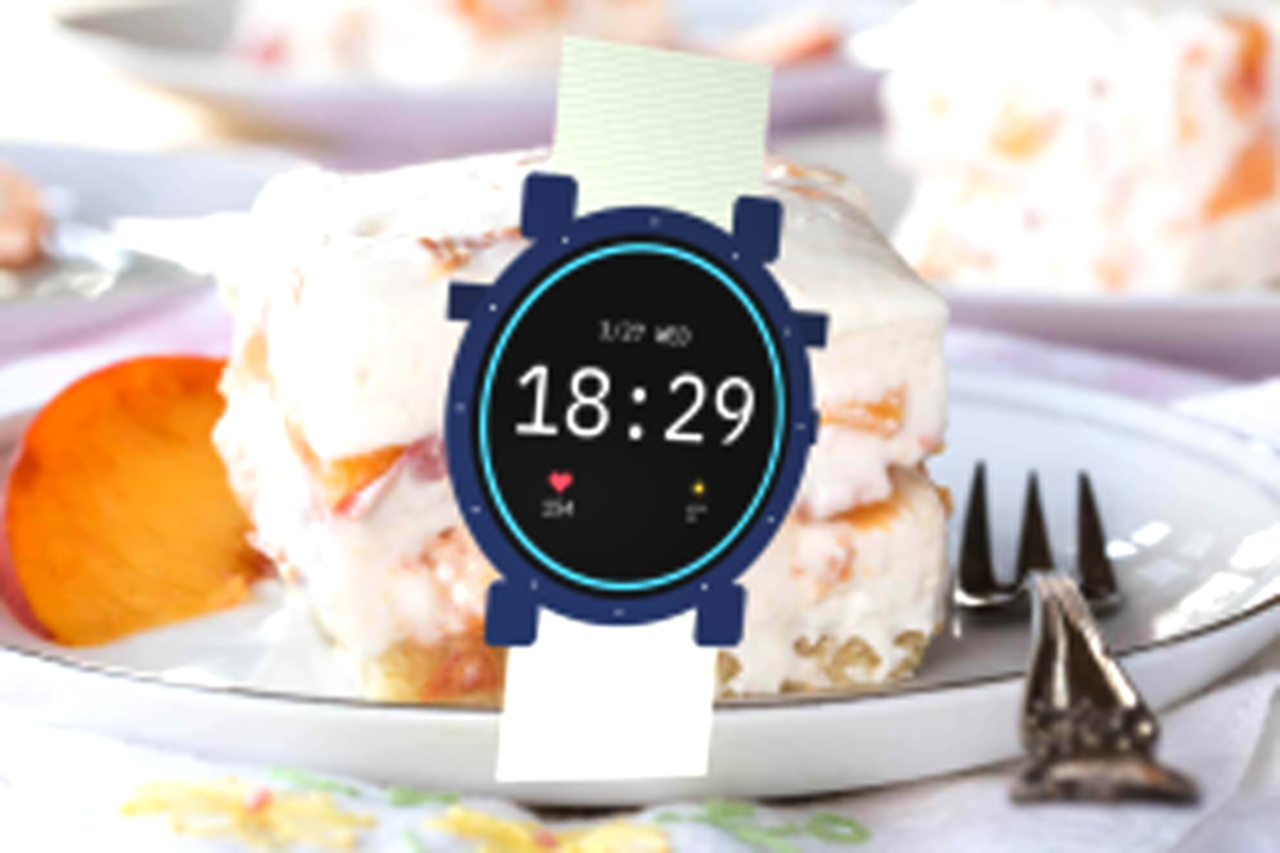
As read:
**18:29**
